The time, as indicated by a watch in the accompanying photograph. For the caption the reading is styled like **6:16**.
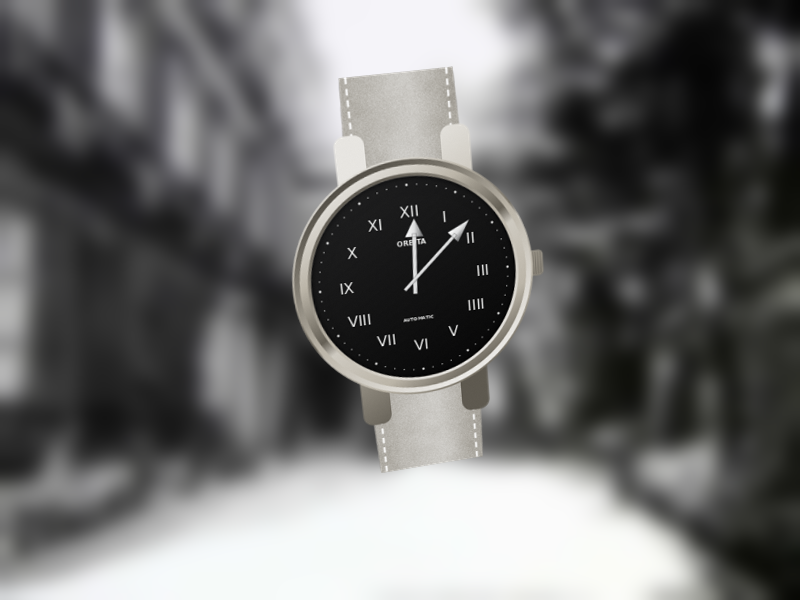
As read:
**12:08**
